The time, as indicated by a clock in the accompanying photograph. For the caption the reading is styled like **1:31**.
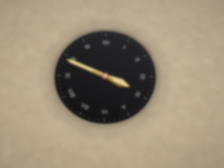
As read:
**3:49**
